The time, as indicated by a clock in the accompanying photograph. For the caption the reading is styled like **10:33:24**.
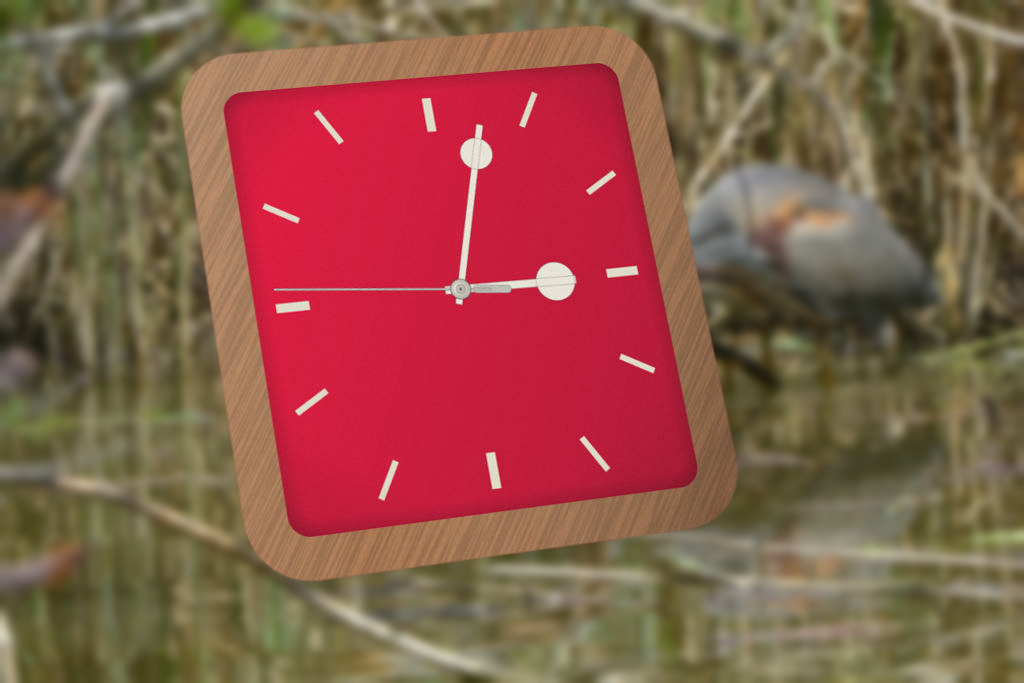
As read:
**3:02:46**
